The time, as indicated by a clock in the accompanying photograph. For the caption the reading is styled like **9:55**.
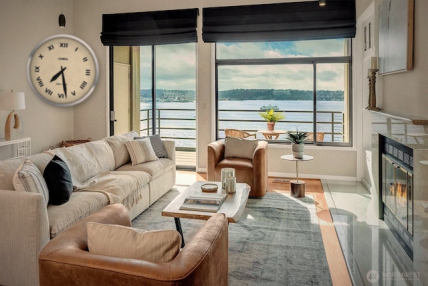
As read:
**7:28**
